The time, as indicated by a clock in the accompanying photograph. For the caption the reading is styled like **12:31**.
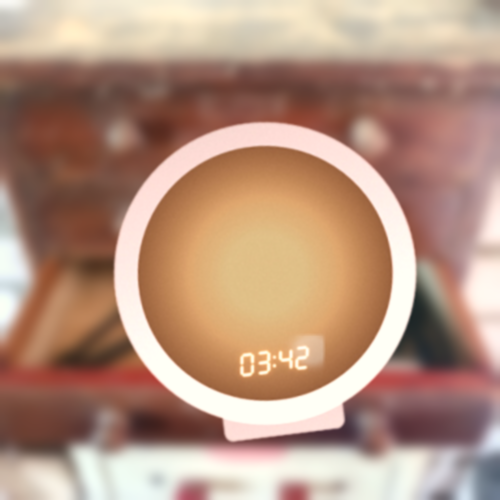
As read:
**3:42**
